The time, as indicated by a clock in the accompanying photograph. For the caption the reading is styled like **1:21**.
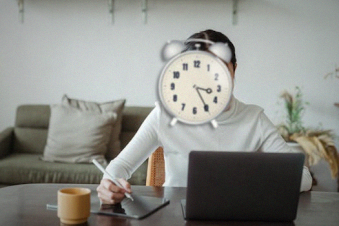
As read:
**3:25**
